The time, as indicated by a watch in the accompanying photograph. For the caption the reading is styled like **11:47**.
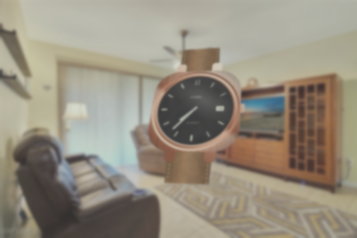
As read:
**7:37**
